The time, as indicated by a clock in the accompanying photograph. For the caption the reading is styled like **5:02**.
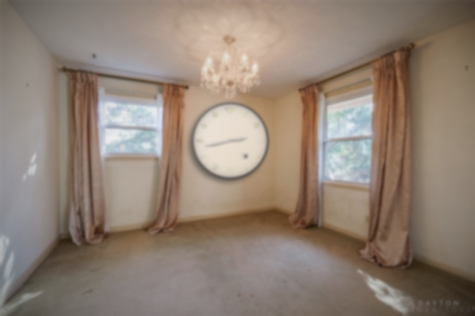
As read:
**2:43**
